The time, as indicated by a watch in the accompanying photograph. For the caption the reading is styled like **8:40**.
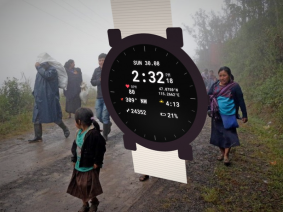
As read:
**2:32**
